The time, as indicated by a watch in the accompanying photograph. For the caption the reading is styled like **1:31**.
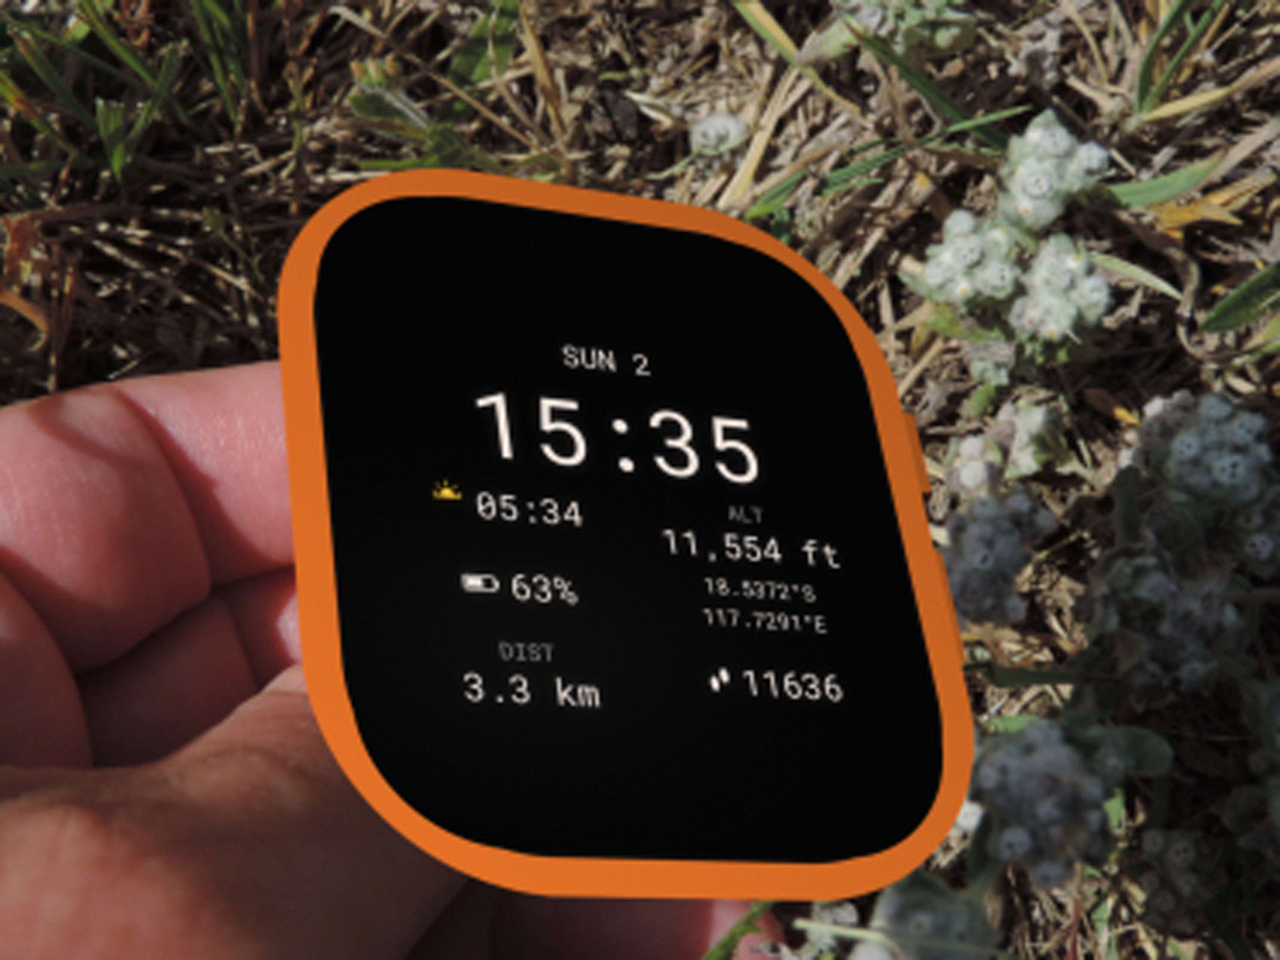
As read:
**15:35**
